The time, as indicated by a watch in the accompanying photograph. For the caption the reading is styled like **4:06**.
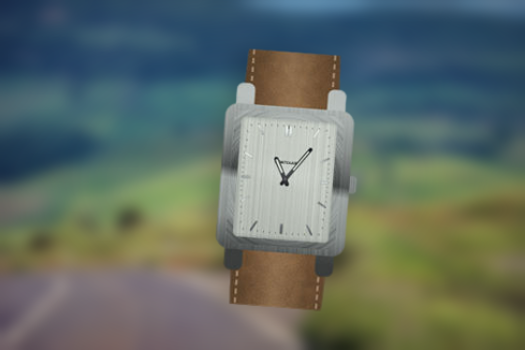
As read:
**11:06**
